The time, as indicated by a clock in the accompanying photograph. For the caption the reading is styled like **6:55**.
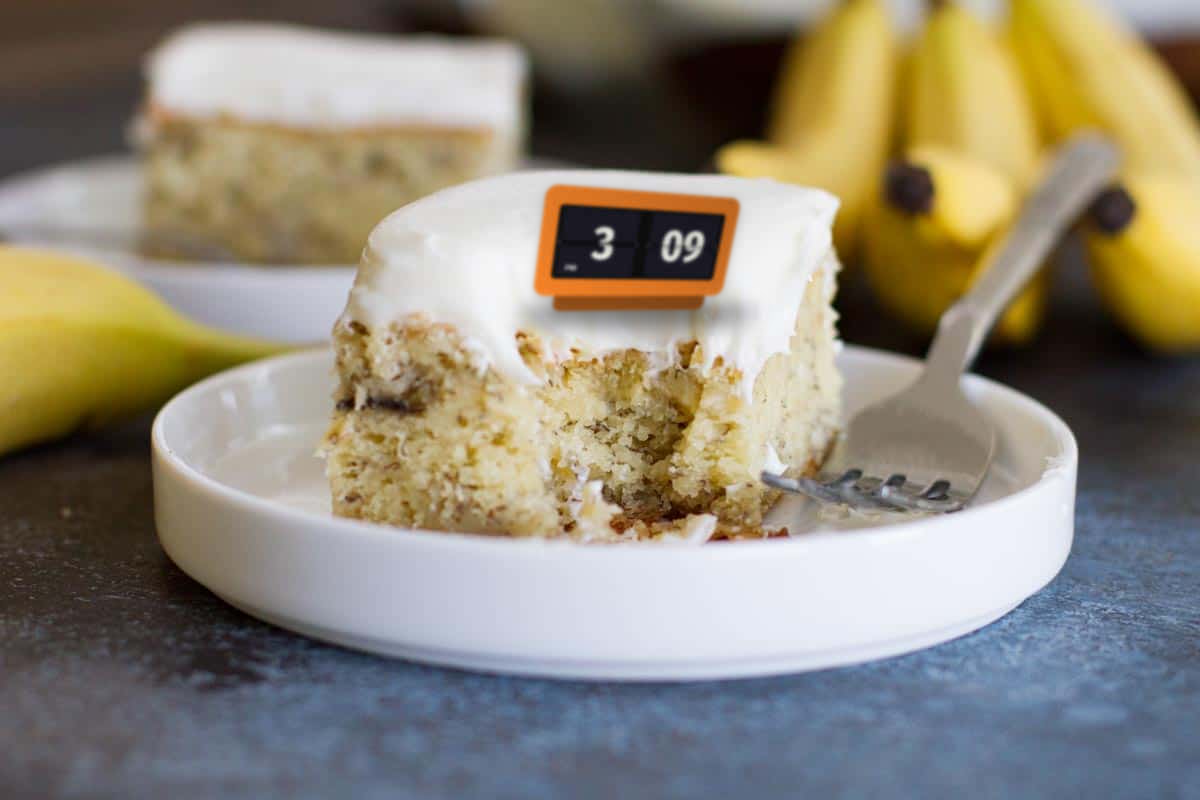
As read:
**3:09**
